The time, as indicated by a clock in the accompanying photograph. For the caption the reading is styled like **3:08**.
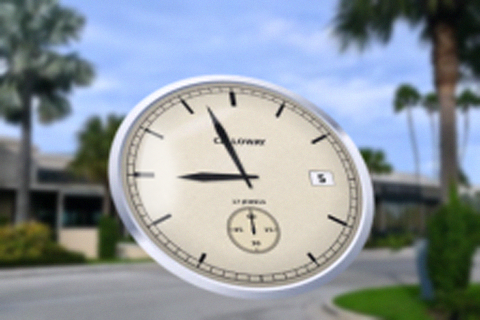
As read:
**8:57**
